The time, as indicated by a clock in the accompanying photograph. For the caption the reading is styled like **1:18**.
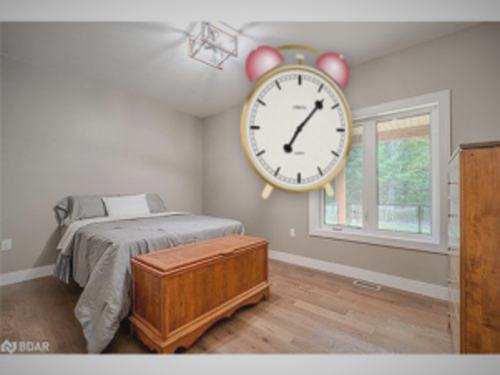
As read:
**7:07**
